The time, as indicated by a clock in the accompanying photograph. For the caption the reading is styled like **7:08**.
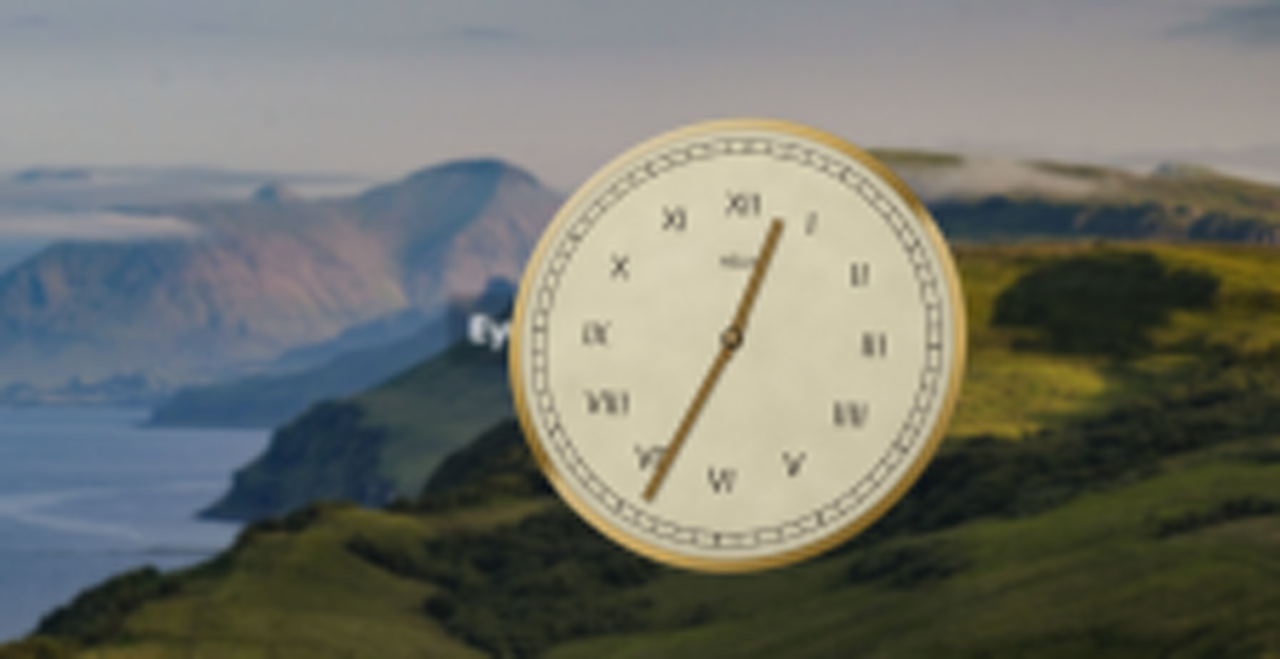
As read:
**12:34**
